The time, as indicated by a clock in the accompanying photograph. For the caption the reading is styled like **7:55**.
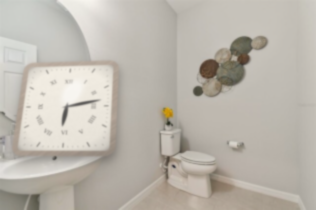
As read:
**6:13**
